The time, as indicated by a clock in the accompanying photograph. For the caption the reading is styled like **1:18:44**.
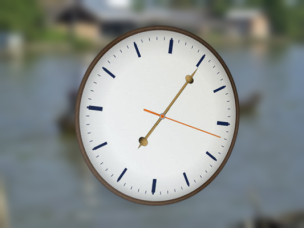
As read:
**7:05:17**
